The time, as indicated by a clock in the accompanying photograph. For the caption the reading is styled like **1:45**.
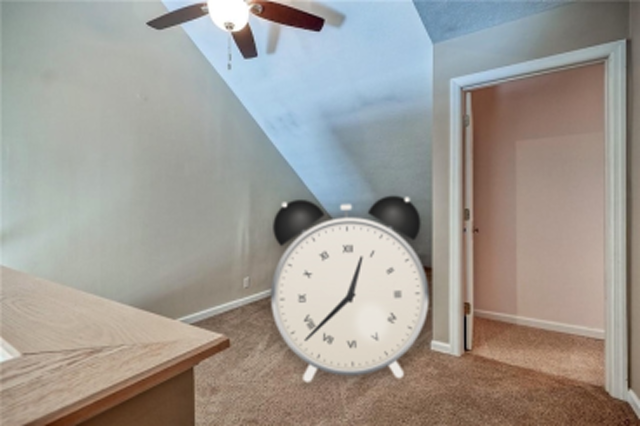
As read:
**12:38**
